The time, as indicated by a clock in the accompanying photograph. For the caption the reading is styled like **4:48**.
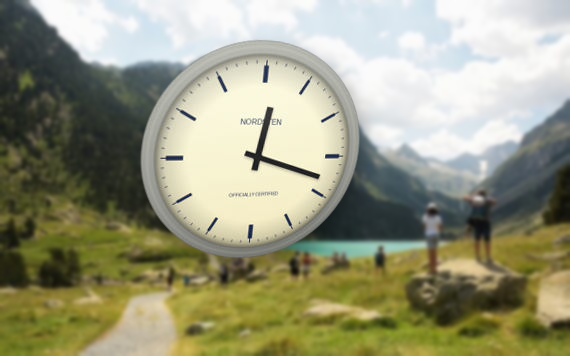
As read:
**12:18**
